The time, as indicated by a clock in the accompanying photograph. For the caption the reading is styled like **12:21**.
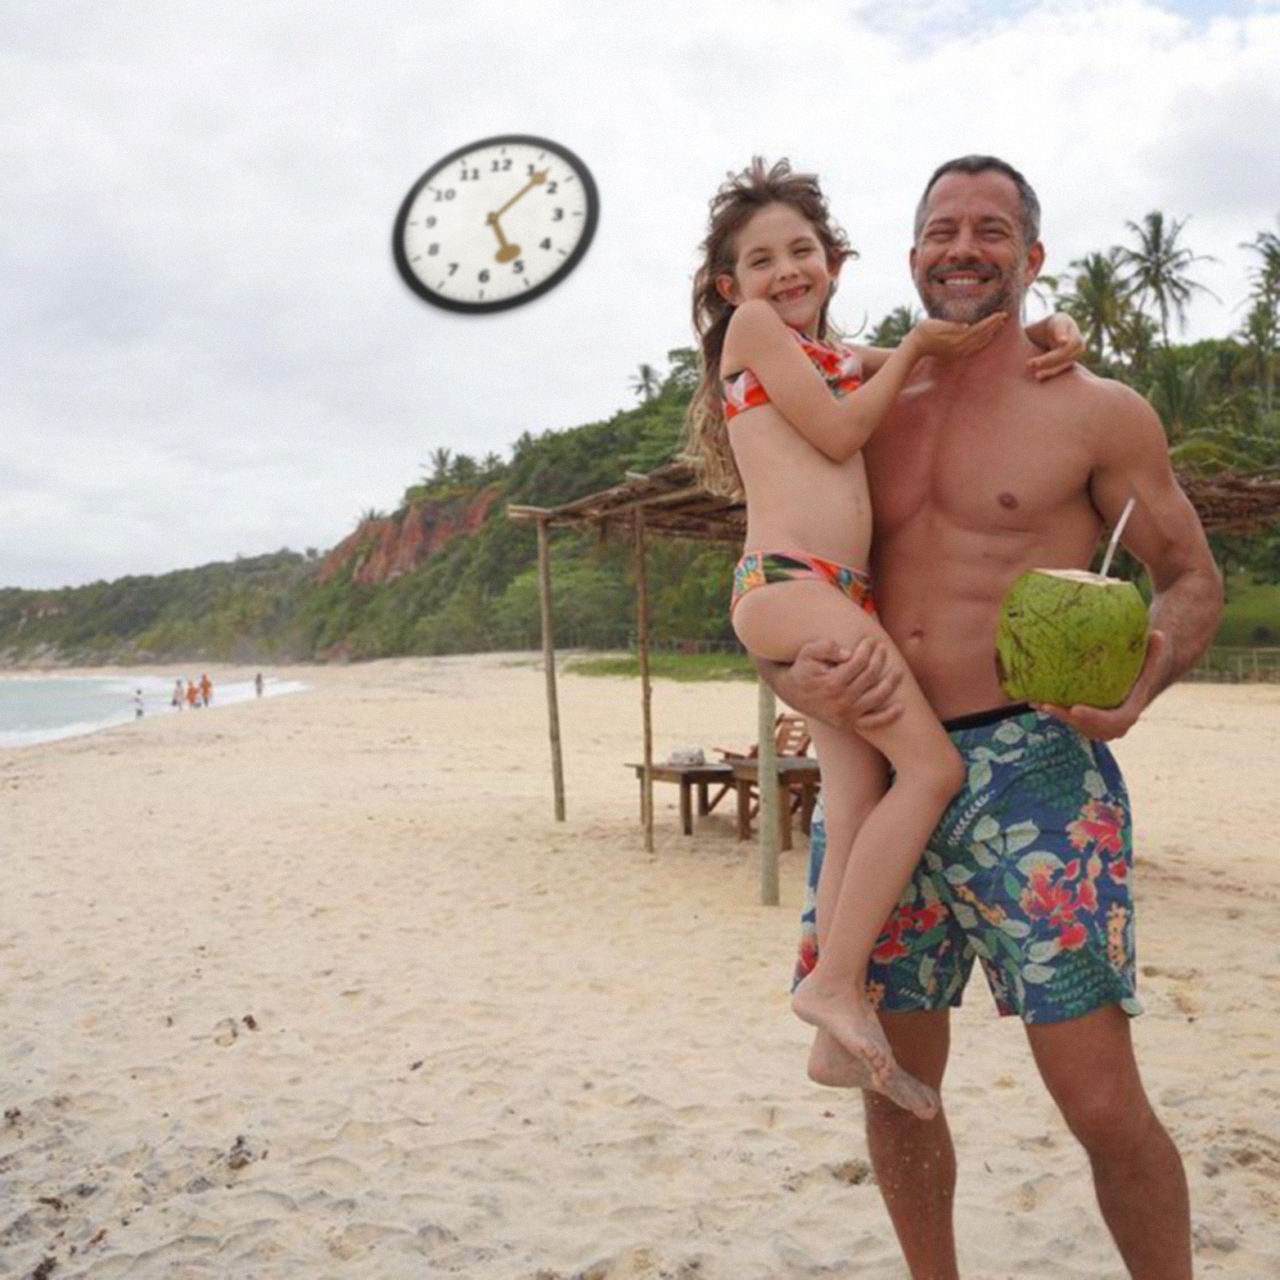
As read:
**5:07**
